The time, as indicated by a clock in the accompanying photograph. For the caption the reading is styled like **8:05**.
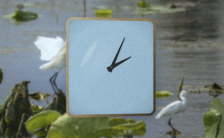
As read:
**2:04**
